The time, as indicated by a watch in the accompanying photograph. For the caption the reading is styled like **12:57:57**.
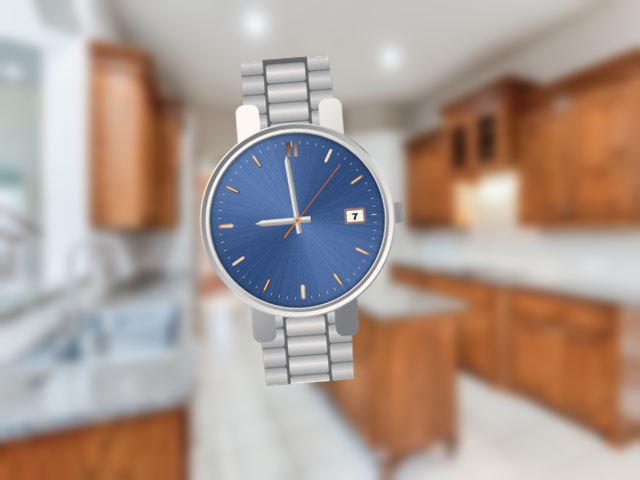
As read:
**8:59:07**
